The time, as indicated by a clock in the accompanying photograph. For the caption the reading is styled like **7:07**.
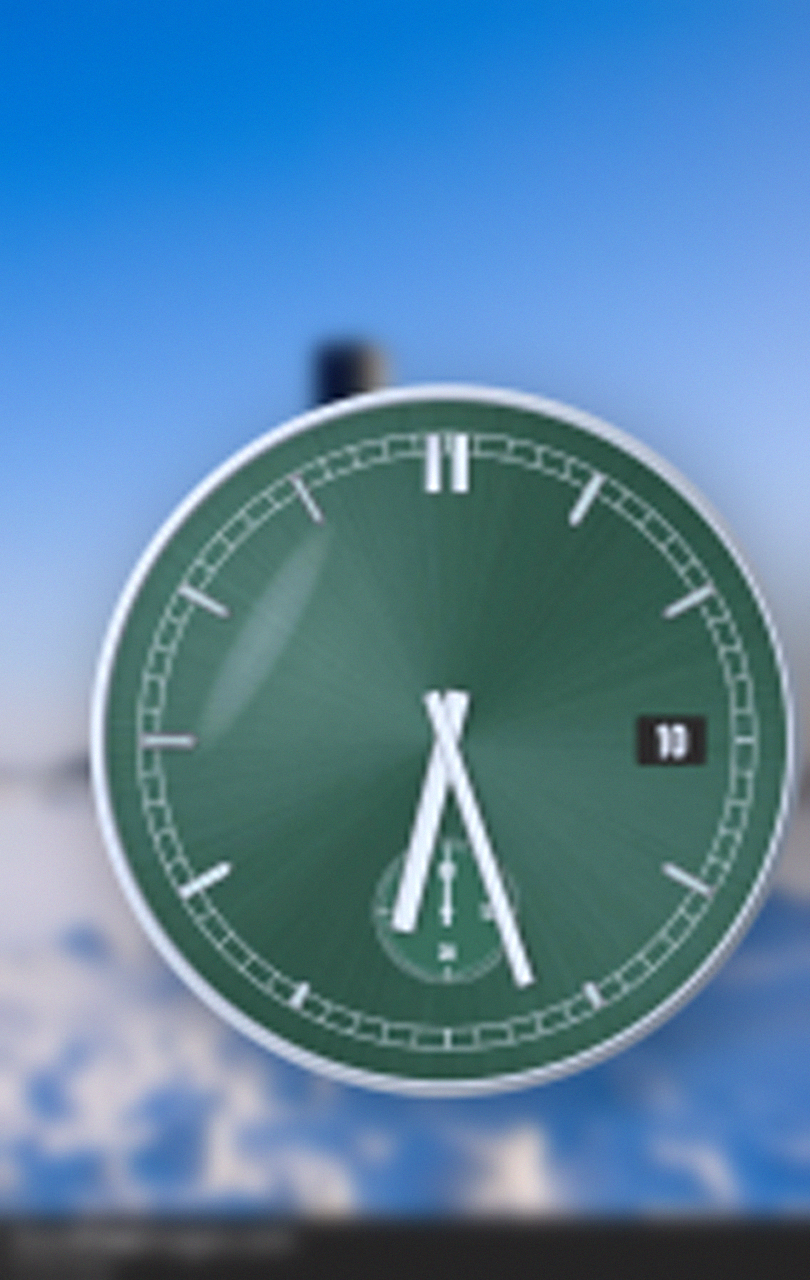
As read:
**6:27**
